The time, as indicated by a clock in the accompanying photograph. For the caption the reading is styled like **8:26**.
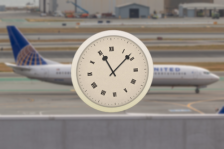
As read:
**11:08**
